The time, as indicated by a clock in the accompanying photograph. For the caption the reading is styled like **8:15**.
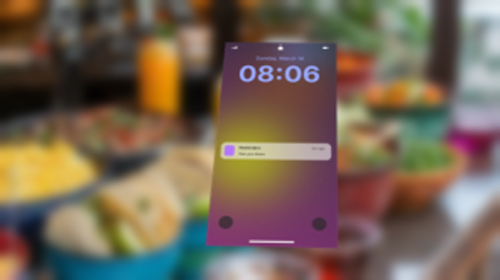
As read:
**8:06**
